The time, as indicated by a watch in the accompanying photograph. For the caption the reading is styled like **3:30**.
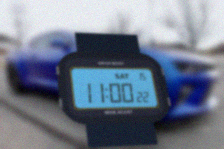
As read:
**11:00**
